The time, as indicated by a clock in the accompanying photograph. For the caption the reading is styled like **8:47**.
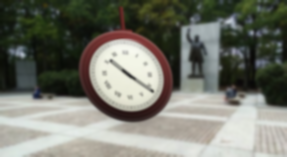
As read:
**10:21**
